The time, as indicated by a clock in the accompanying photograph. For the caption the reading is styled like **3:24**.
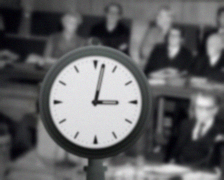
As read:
**3:02**
